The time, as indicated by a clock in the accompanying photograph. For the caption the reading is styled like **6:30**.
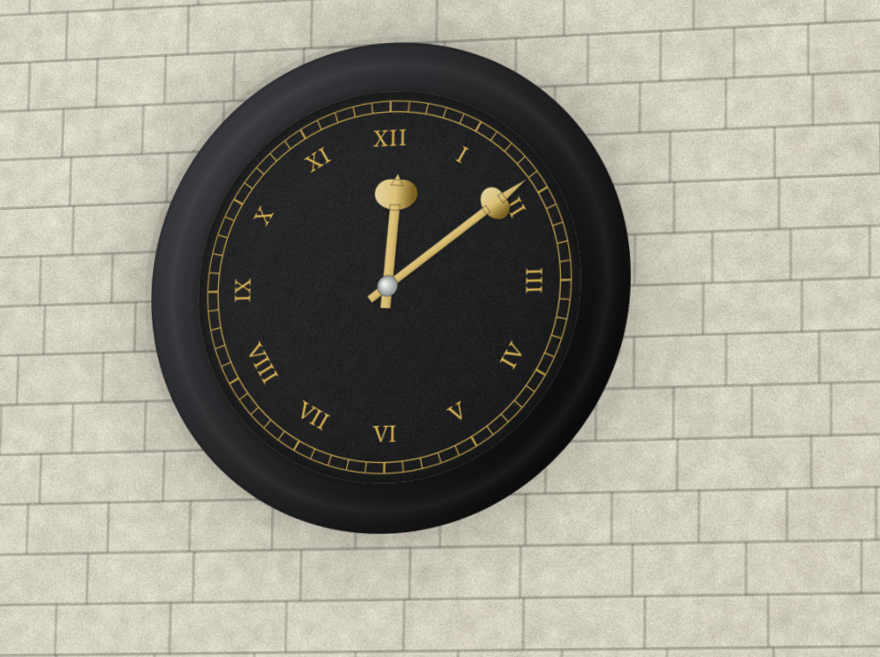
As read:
**12:09**
